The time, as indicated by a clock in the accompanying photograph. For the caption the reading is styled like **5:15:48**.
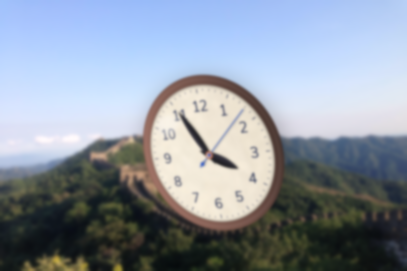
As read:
**3:55:08**
